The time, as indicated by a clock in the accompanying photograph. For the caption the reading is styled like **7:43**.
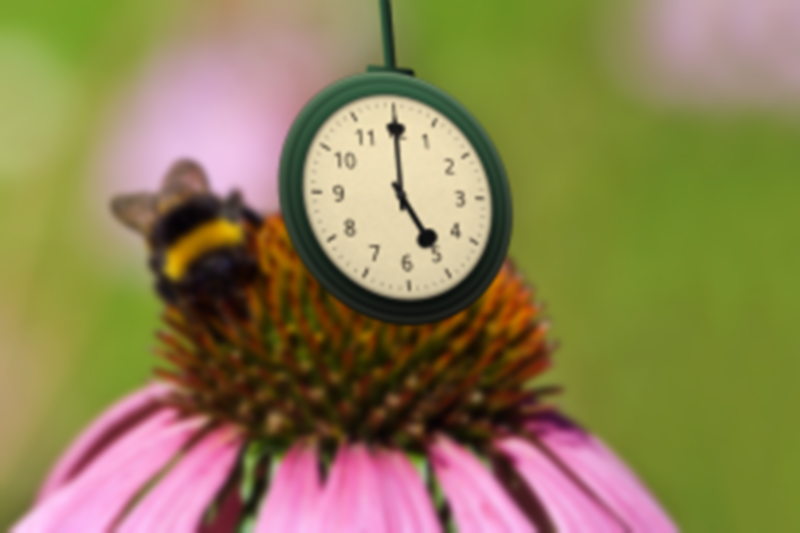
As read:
**5:00**
